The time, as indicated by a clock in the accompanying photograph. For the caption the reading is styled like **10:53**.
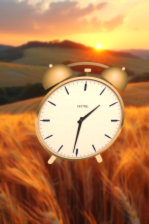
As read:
**1:31**
